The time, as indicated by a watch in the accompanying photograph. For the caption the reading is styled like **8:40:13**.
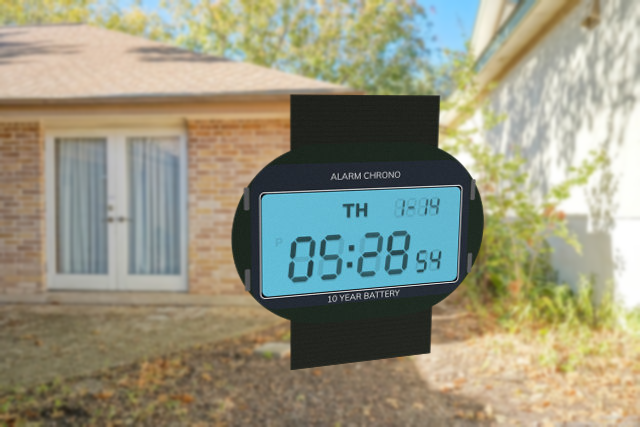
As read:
**5:28:54**
